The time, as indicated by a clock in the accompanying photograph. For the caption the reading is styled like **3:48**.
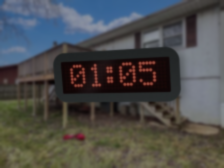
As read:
**1:05**
